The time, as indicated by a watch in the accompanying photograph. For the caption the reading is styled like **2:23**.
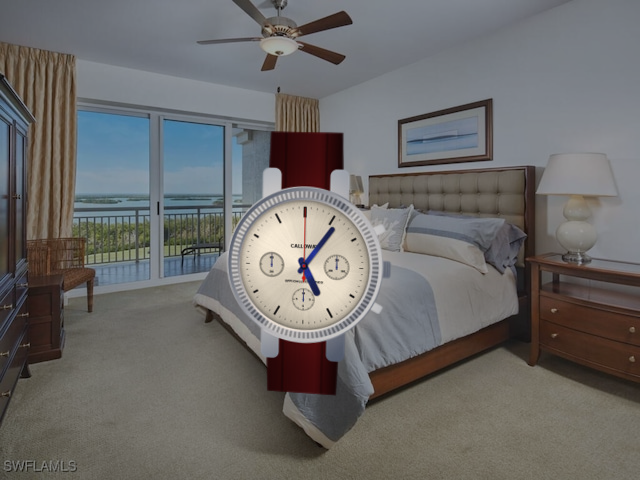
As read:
**5:06**
